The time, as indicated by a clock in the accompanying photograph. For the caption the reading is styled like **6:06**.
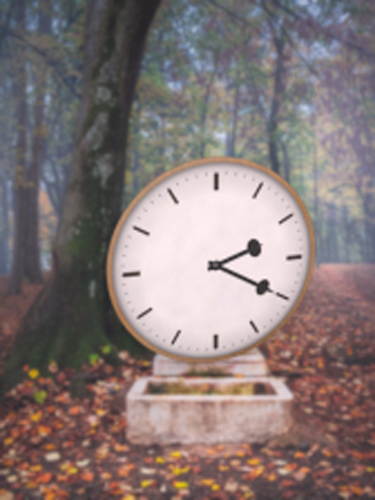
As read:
**2:20**
